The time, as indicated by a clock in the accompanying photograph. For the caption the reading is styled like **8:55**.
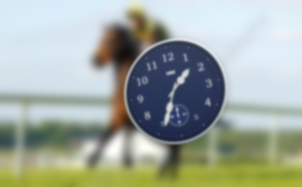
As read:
**1:34**
